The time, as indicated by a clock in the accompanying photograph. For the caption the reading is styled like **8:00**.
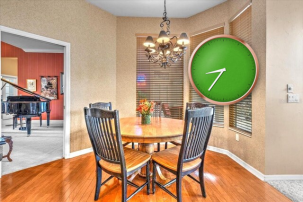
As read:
**8:36**
